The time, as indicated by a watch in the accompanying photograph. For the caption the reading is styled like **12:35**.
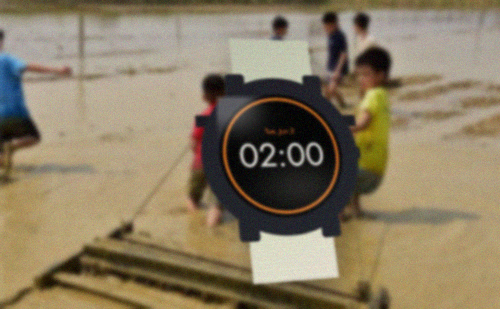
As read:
**2:00**
